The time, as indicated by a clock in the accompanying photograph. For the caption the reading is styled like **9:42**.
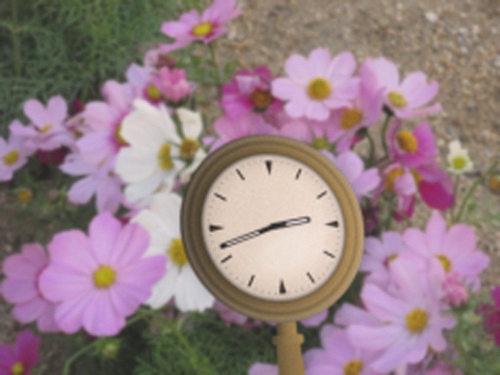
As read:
**2:42**
